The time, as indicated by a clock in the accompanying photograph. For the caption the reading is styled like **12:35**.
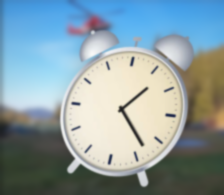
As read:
**1:23**
